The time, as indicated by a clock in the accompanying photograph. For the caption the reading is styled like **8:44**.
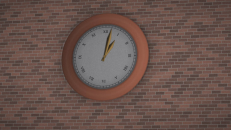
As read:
**1:02**
